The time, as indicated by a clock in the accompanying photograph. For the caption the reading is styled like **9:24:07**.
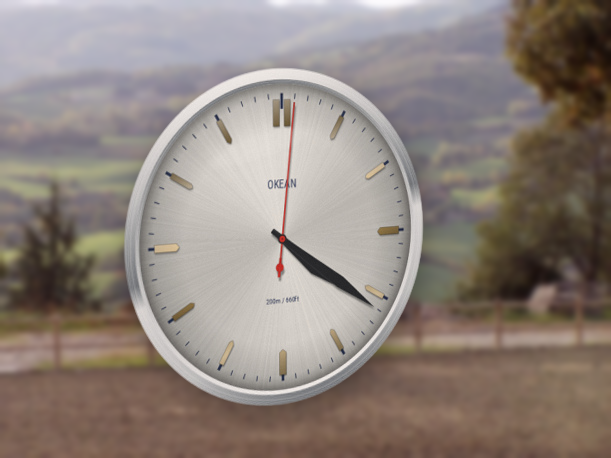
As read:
**4:21:01**
